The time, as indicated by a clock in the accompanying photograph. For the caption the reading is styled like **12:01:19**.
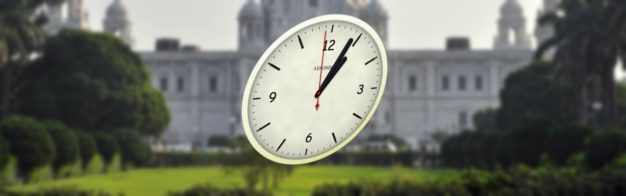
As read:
**1:03:59**
